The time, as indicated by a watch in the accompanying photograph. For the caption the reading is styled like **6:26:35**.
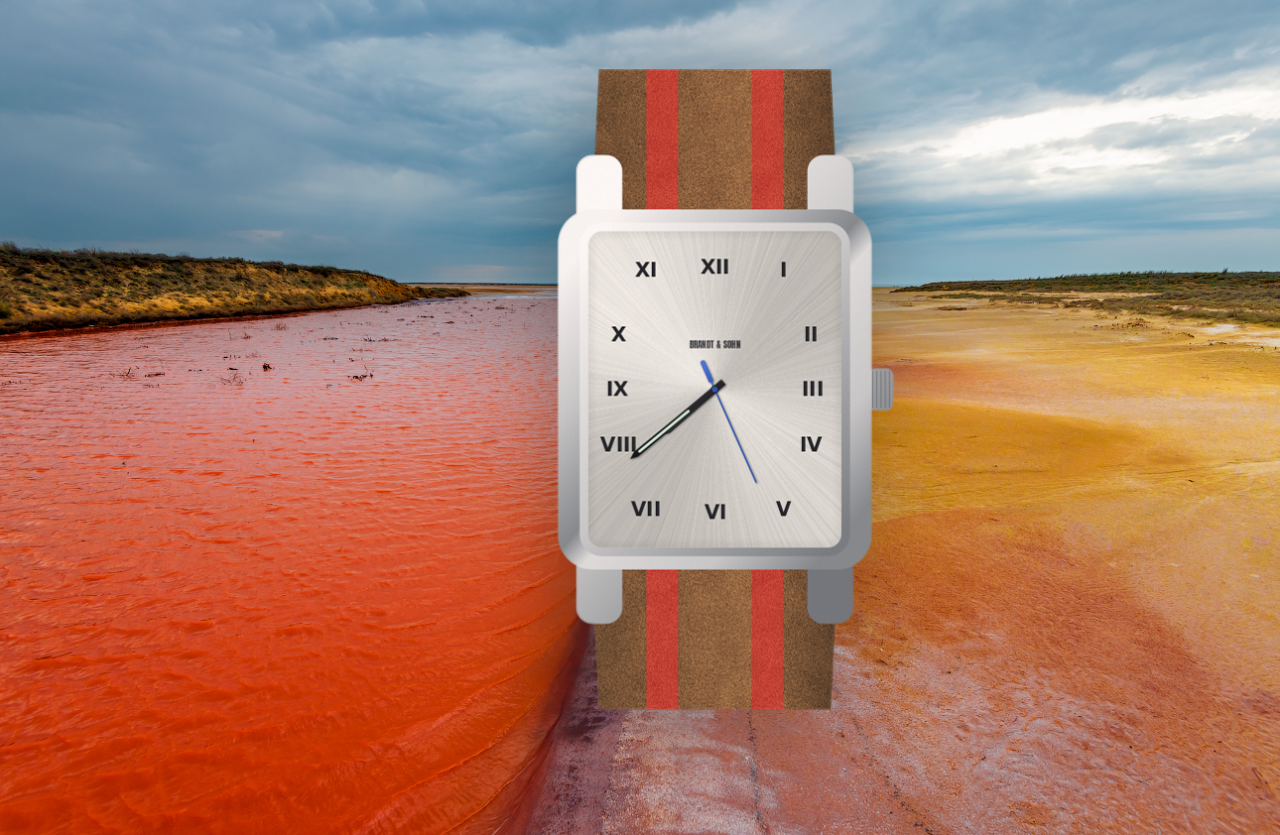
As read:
**7:38:26**
